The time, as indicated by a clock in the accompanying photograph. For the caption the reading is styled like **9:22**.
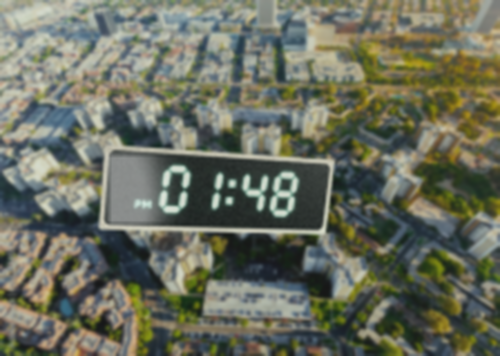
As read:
**1:48**
